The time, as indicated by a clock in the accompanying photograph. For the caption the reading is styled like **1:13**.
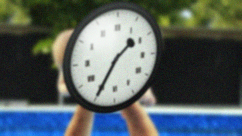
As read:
**1:35**
